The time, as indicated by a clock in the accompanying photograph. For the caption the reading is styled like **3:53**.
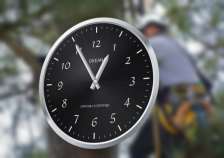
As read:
**12:55**
